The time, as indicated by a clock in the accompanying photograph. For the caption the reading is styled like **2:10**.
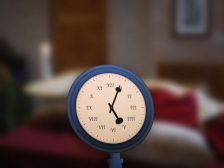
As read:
**5:04**
